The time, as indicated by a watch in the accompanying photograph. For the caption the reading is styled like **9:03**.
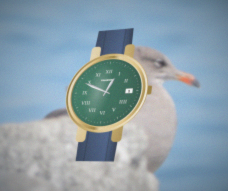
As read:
**12:49**
